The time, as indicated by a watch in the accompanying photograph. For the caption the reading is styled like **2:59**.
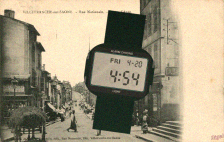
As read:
**4:54**
